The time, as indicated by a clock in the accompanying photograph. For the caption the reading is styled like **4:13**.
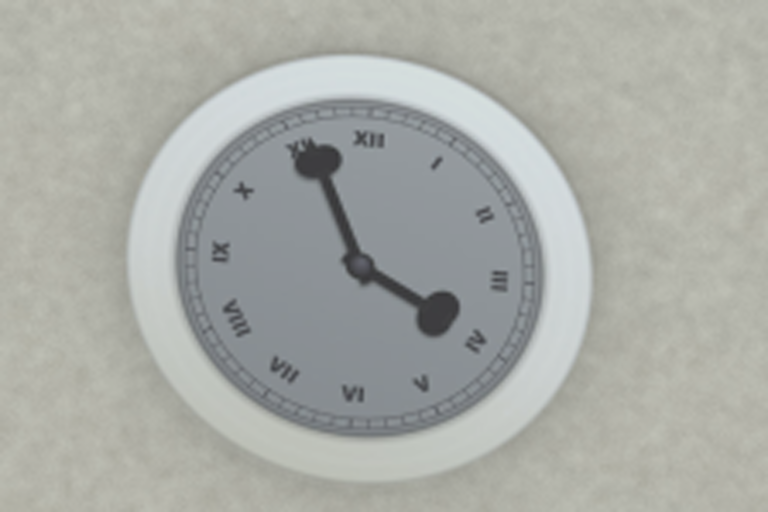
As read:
**3:56**
